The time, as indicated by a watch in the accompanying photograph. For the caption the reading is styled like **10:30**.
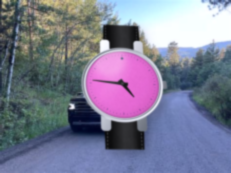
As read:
**4:46**
